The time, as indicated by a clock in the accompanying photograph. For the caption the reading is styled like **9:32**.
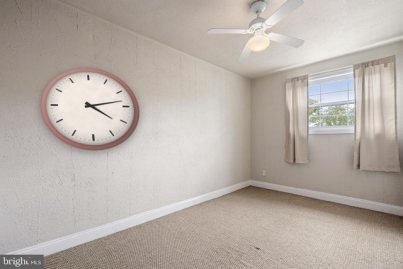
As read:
**4:13**
